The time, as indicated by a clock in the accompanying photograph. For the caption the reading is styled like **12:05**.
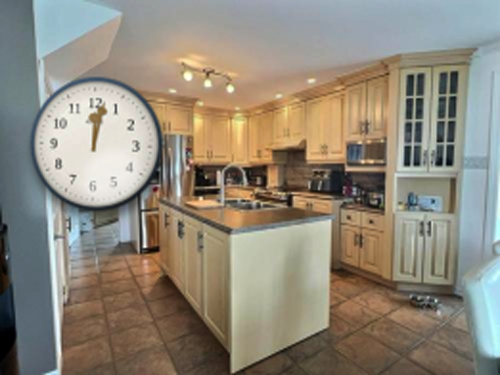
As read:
**12:02**
